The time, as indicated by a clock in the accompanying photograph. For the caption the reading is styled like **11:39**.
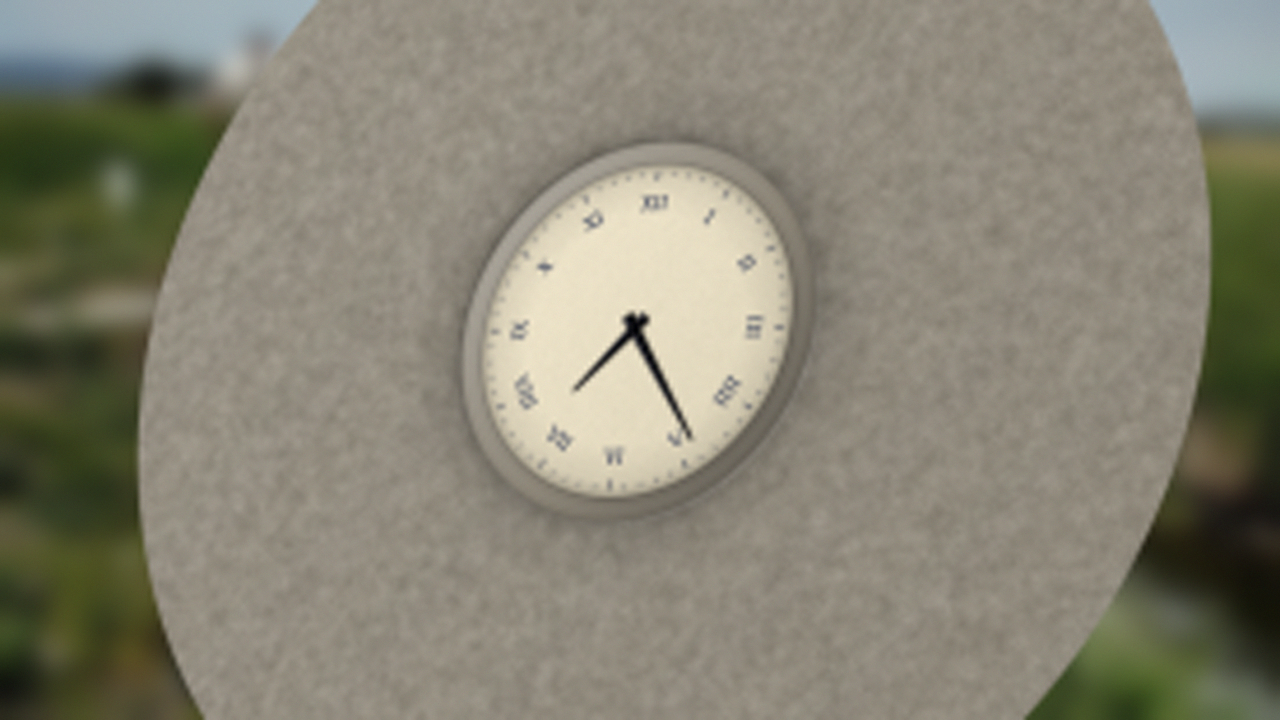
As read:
**7:24**
